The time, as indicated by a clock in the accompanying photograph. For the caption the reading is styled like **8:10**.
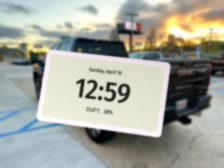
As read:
**12:59**
